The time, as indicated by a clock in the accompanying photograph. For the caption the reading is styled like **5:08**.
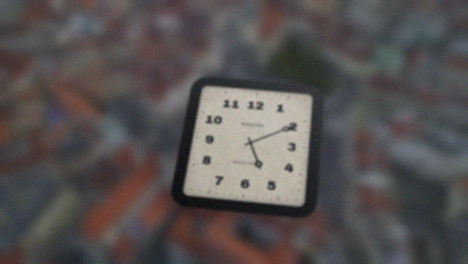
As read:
**5:10**
